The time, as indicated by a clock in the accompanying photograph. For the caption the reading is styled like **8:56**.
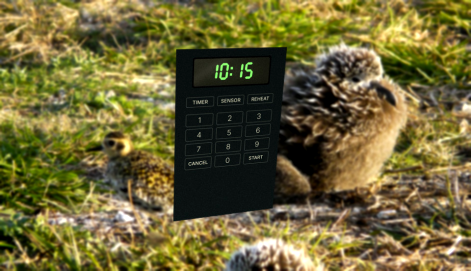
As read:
**10:15**
